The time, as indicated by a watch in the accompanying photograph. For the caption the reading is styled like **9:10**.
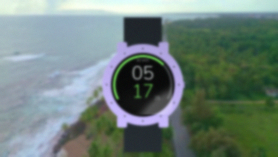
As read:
**5:17**
